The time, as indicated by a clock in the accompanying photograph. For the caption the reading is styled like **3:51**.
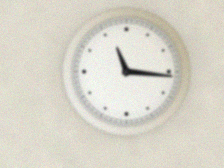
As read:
**11:16**
